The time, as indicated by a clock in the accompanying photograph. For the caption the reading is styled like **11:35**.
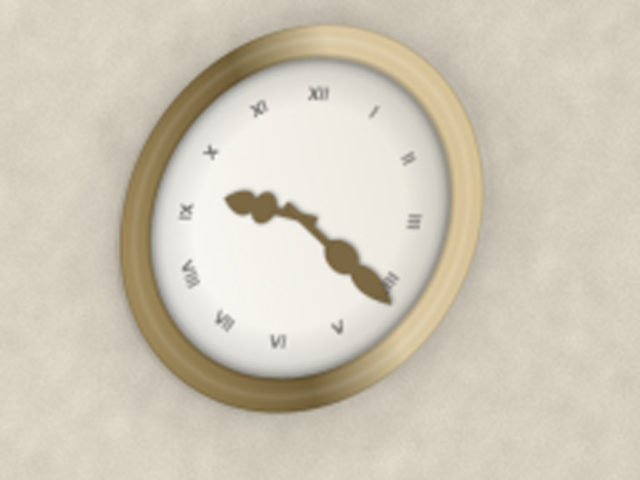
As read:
**9:21**
